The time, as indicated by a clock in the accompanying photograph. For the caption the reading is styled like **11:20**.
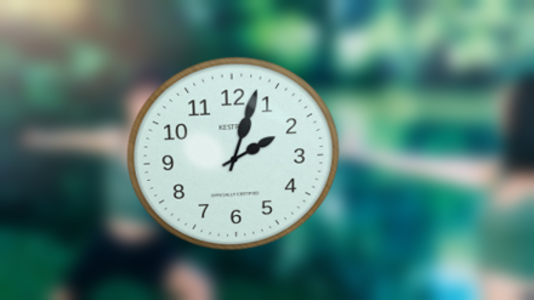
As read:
**2:03**
